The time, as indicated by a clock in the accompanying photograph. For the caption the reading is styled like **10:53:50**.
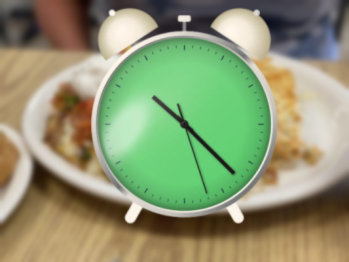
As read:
**10:22:27**
